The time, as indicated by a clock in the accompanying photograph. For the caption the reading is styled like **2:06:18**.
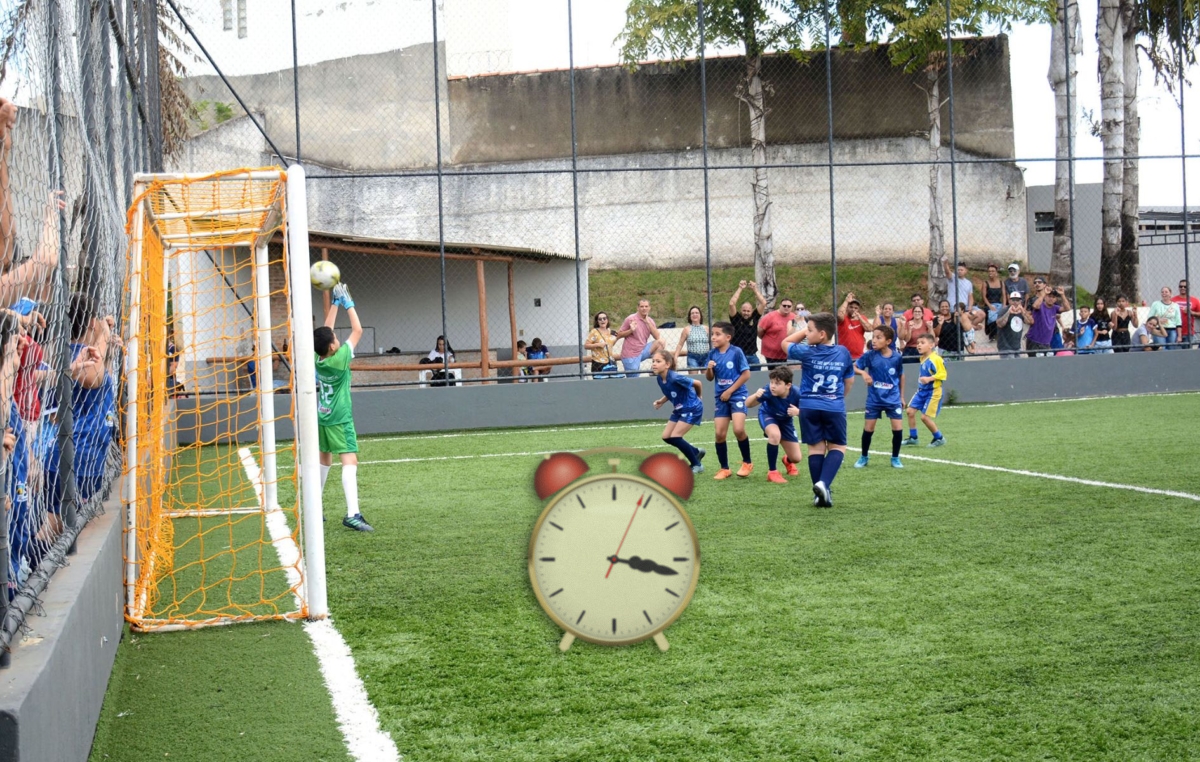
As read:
**3:17:04**
